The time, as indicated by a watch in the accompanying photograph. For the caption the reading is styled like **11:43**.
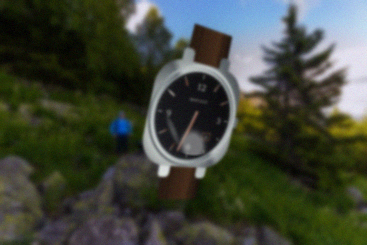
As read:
**6:33**
